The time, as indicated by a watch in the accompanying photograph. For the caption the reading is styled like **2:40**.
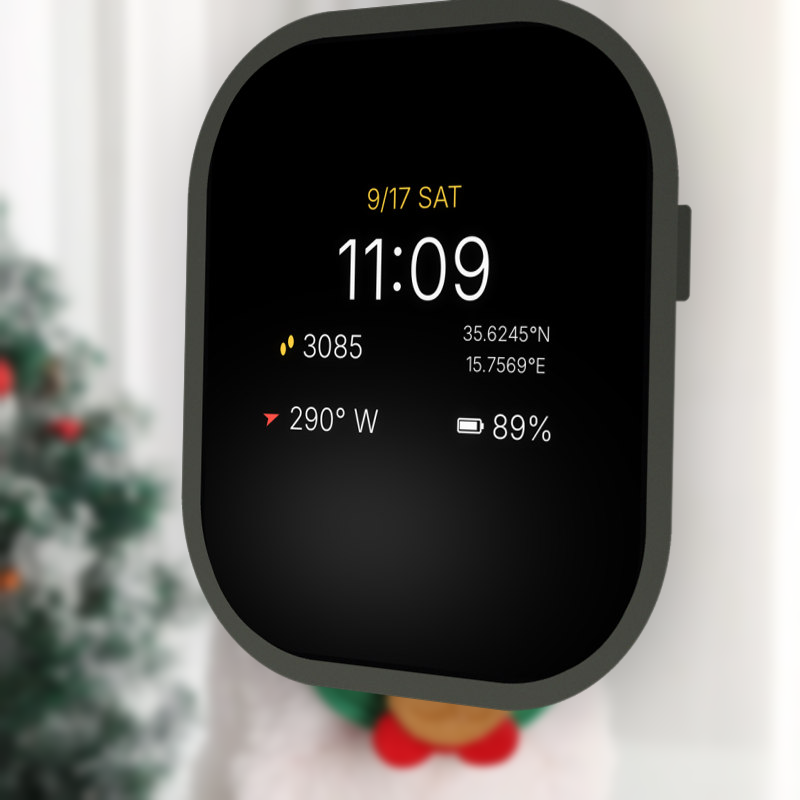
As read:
**11:09**
